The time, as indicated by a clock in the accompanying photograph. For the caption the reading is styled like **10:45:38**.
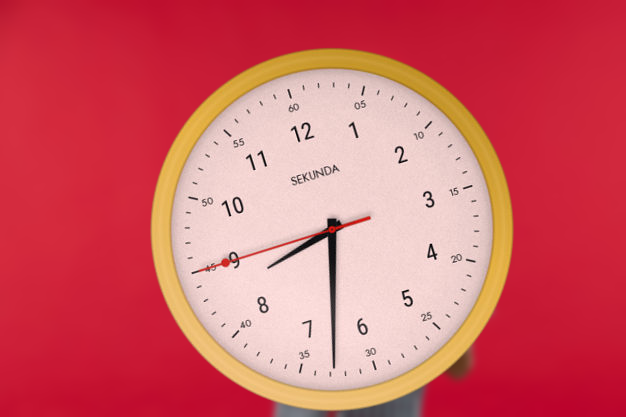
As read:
**8:32:45**
